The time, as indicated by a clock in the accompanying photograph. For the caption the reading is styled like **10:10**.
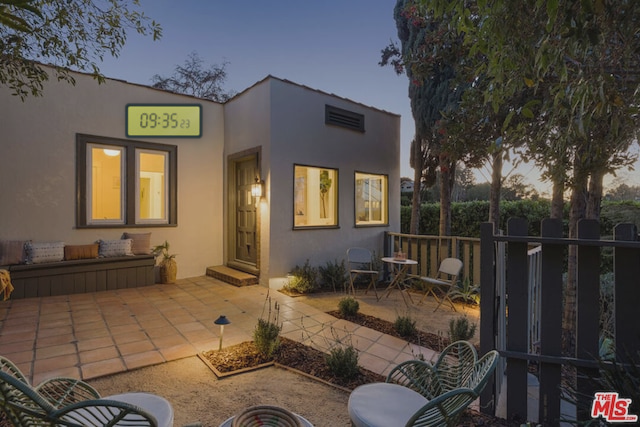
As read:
**9:35**
